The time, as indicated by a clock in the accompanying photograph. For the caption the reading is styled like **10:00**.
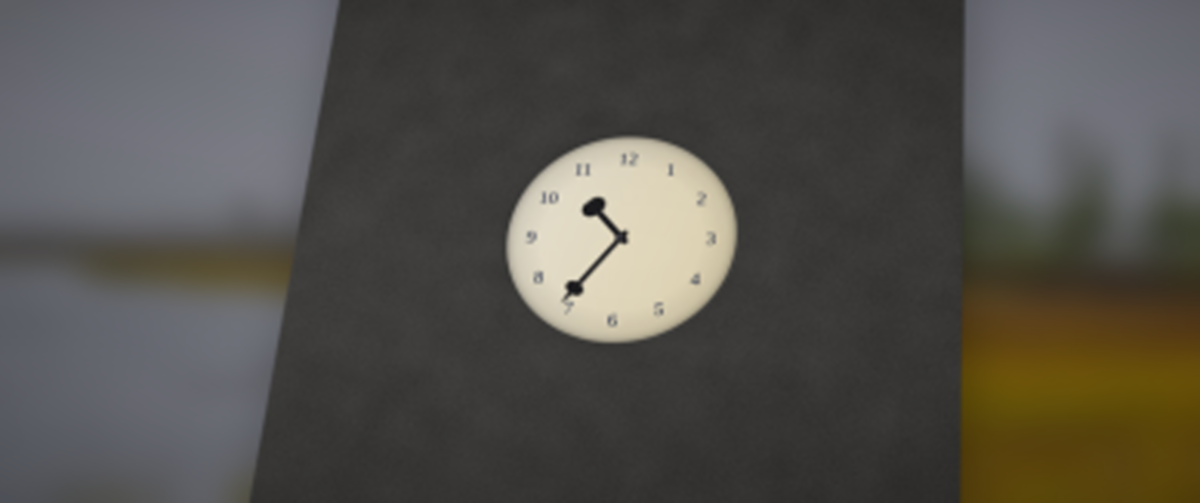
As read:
**10:36**
